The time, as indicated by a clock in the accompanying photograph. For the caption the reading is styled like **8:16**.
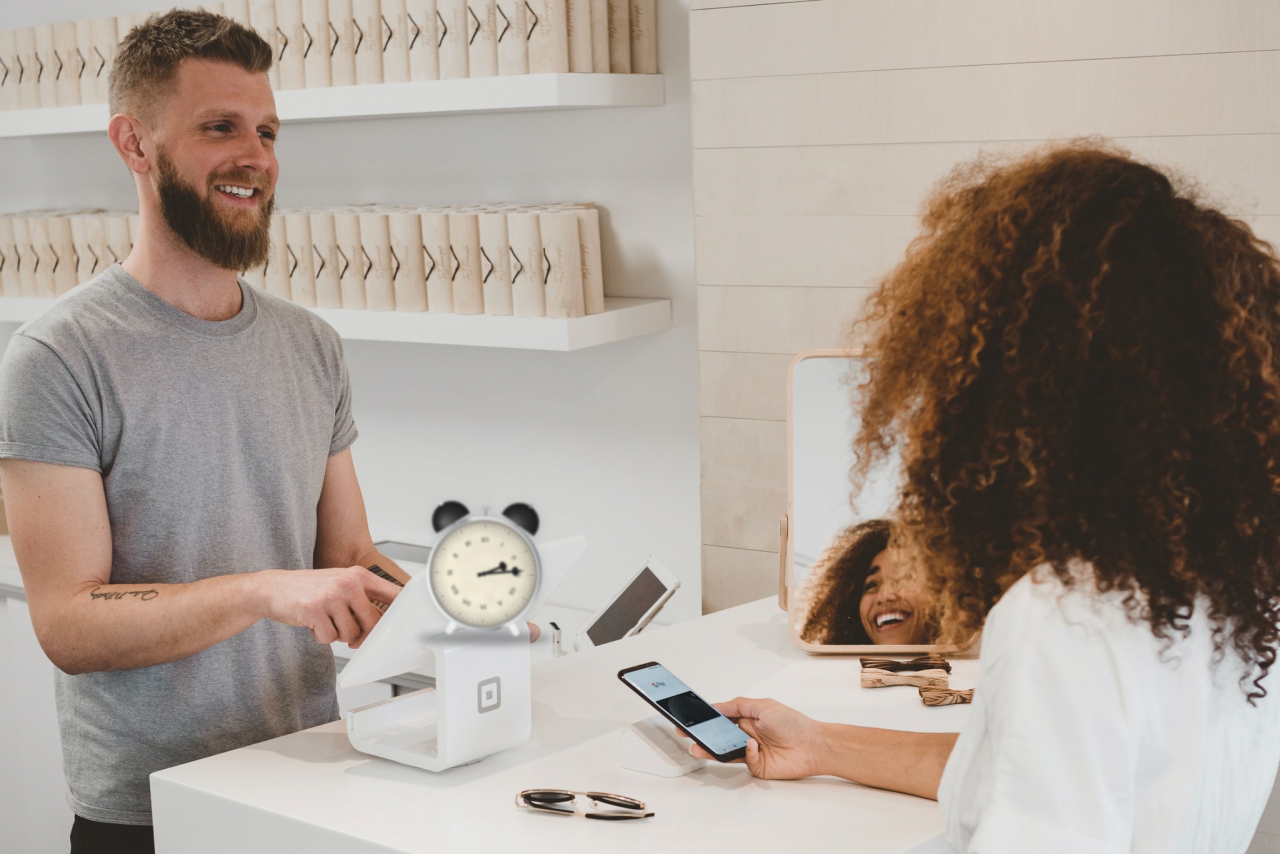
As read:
**2:14**
